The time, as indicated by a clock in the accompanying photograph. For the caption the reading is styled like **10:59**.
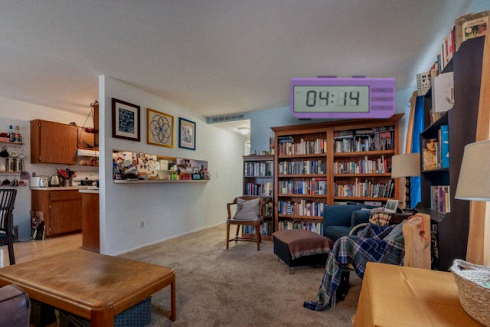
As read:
**4:14**
